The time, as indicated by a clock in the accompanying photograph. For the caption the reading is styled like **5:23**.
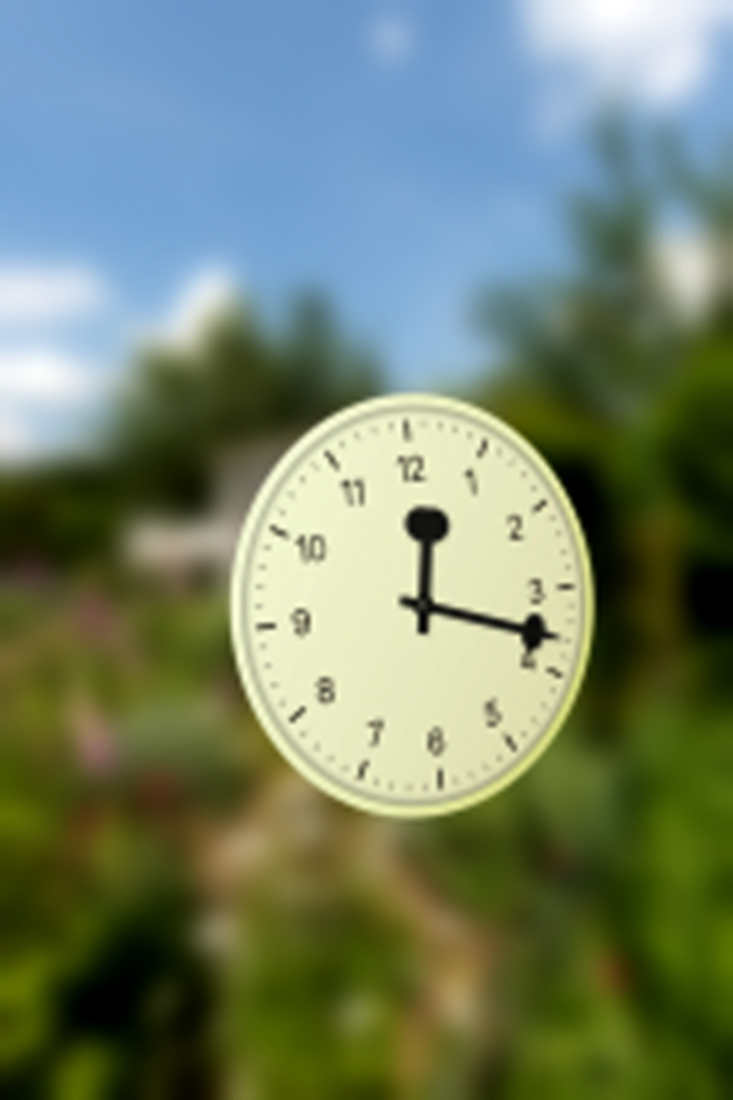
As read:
**12:18**
